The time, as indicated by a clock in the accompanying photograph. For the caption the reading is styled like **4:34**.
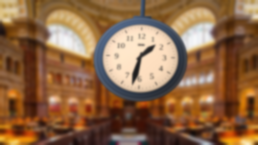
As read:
**1:32**
